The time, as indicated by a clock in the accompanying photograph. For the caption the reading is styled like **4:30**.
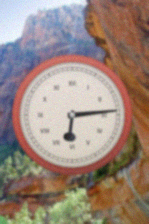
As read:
**6:14**
